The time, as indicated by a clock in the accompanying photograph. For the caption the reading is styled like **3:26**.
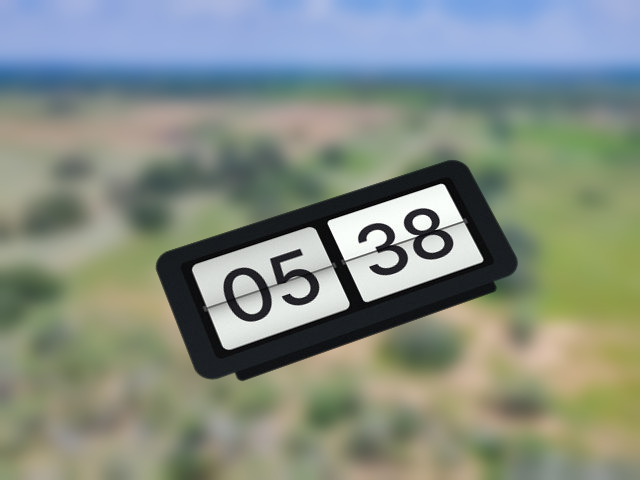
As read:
**5:38**
